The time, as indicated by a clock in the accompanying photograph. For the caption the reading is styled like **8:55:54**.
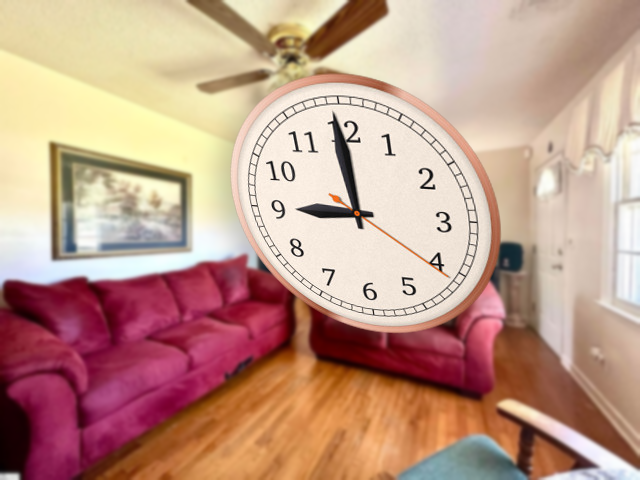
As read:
**8:59:21**
